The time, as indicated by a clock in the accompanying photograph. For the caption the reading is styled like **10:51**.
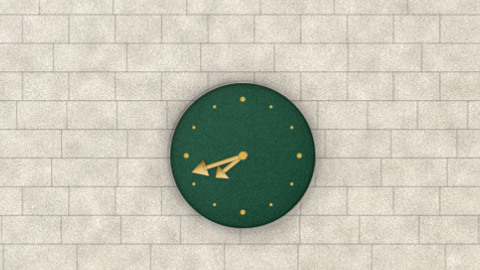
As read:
**7:42**
